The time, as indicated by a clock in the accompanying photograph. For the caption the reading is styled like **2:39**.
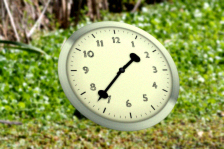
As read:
**1:37**
